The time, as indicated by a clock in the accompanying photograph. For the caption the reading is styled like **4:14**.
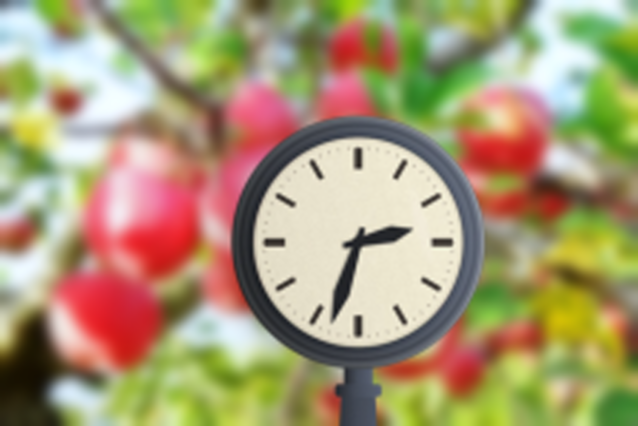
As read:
**2:33**
